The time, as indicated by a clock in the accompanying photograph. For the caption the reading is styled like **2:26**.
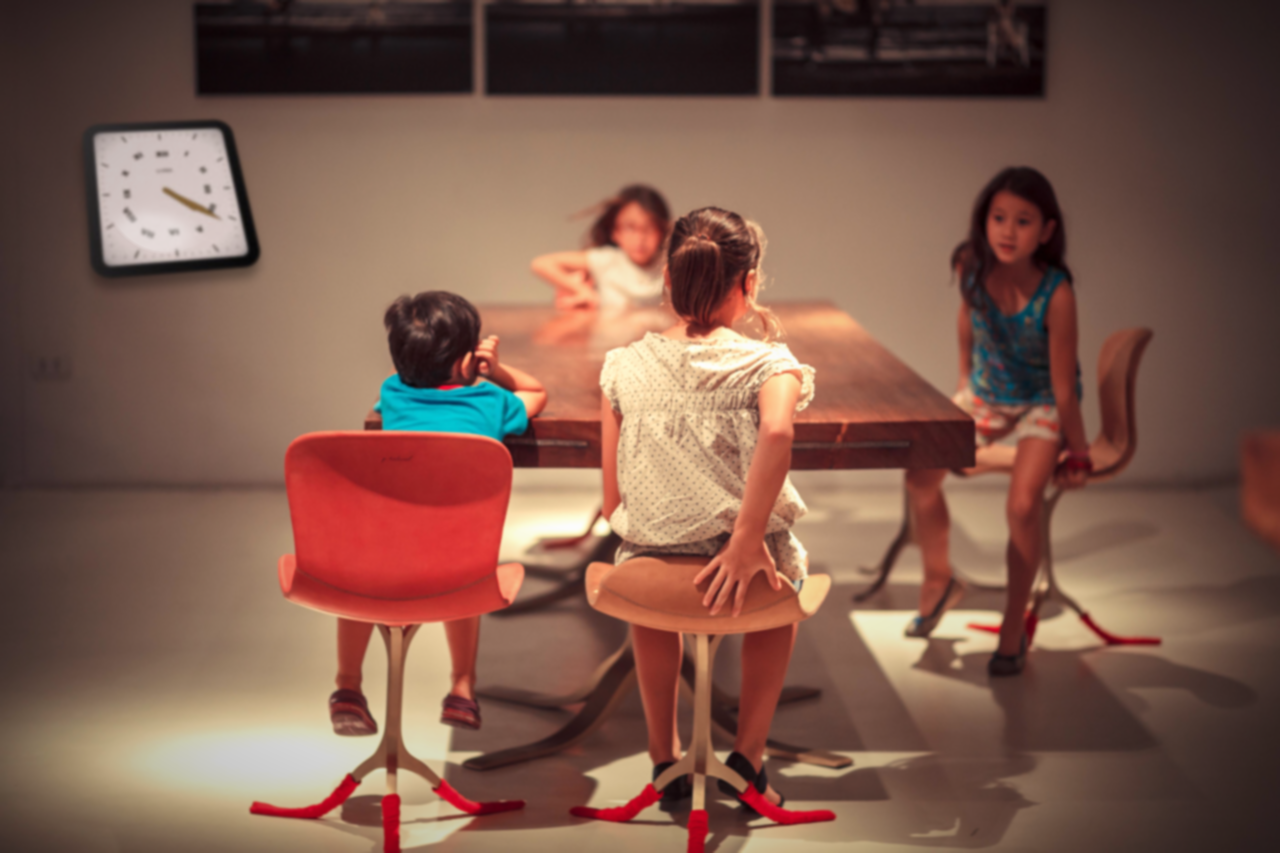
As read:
**4:21**
